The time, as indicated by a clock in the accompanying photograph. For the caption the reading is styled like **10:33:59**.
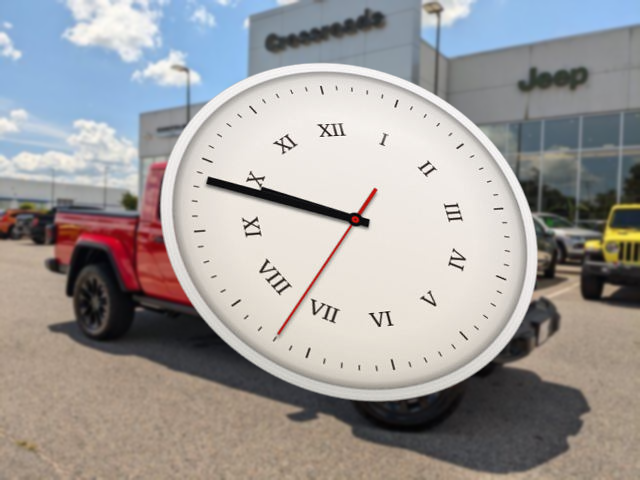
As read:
**9:48:37**
